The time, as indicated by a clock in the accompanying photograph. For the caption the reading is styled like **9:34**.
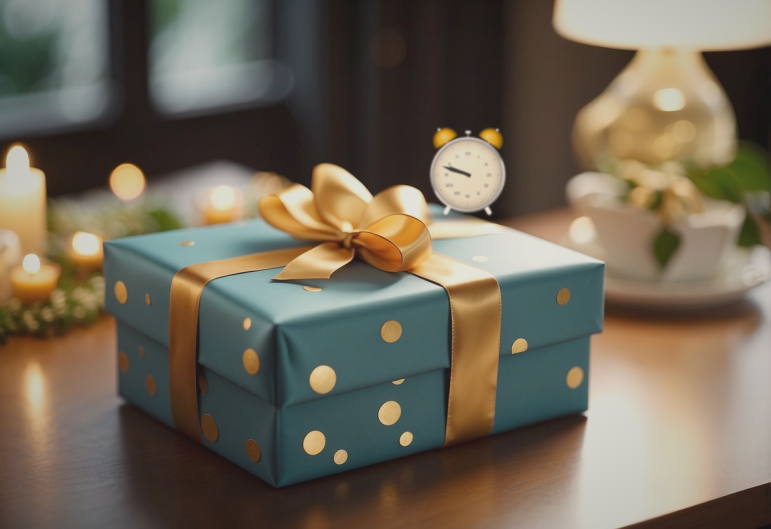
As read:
**9:48**
